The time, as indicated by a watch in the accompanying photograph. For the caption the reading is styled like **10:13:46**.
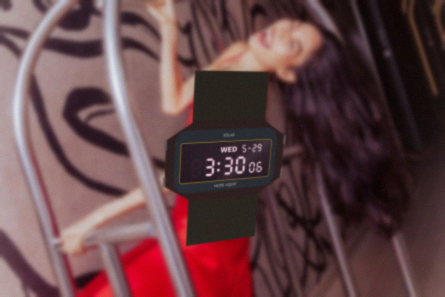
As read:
**3:30:06**
